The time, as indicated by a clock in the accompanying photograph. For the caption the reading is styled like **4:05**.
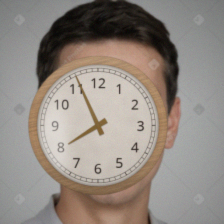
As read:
**7:56**
